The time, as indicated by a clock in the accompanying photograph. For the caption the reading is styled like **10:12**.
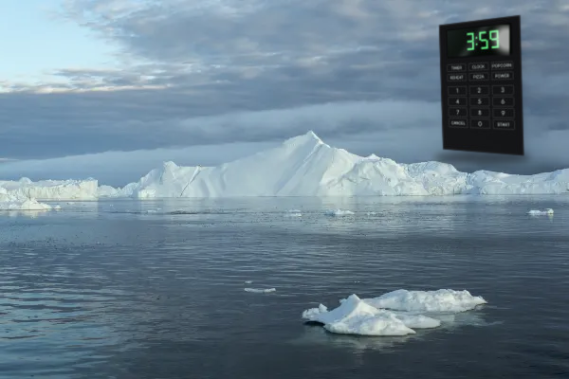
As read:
**3:59**
